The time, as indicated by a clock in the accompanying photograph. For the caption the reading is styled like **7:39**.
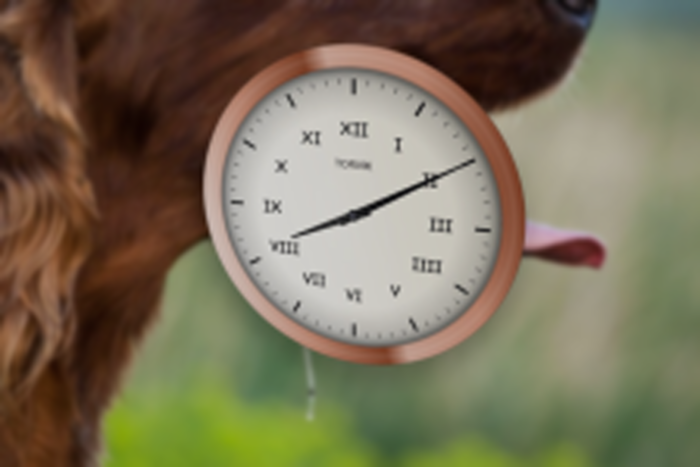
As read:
**8:10**
